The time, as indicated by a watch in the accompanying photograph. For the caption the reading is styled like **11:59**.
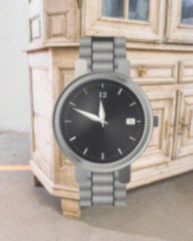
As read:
**11:49**
